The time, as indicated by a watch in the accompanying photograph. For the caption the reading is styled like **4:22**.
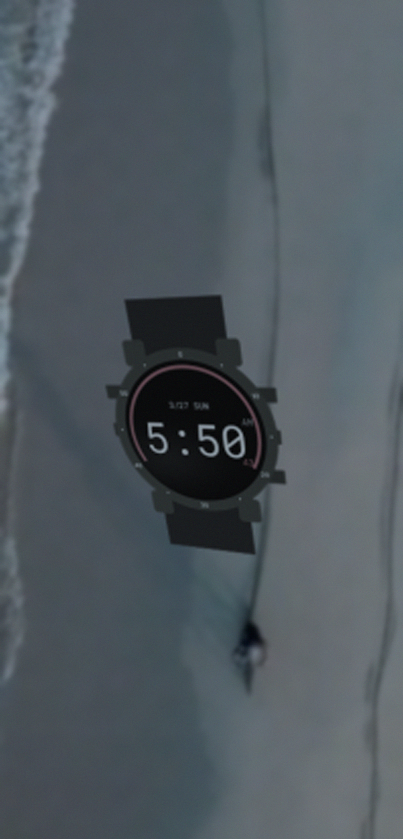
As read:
**5:50**
